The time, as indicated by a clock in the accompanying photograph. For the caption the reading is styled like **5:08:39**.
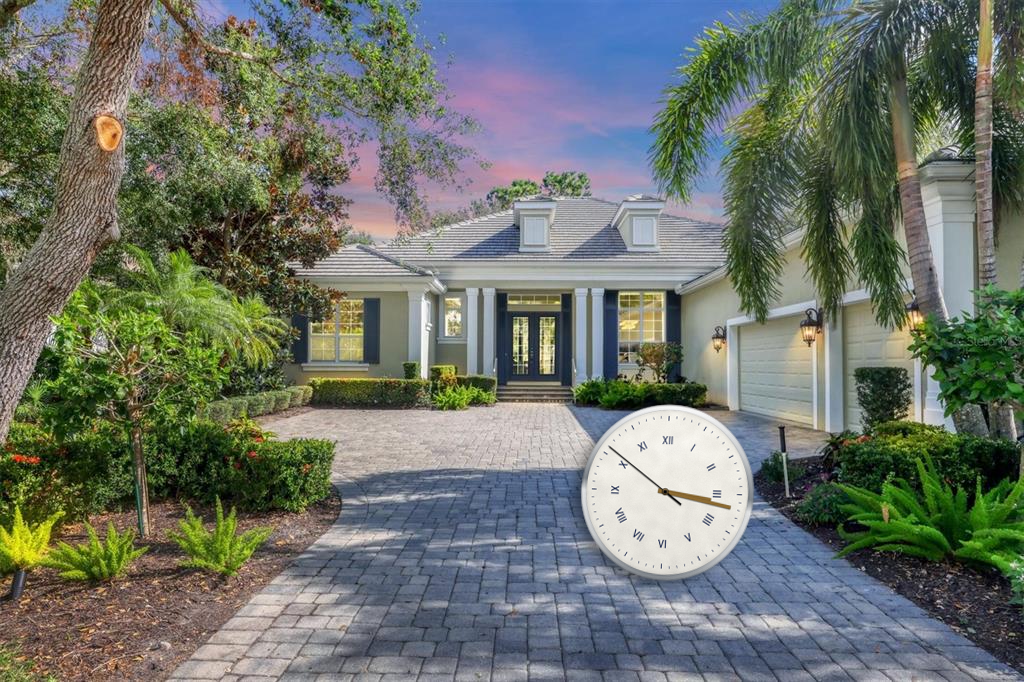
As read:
**3:16:51**
